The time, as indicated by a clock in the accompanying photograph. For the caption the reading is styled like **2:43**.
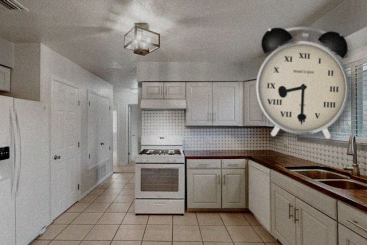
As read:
**8:30**
